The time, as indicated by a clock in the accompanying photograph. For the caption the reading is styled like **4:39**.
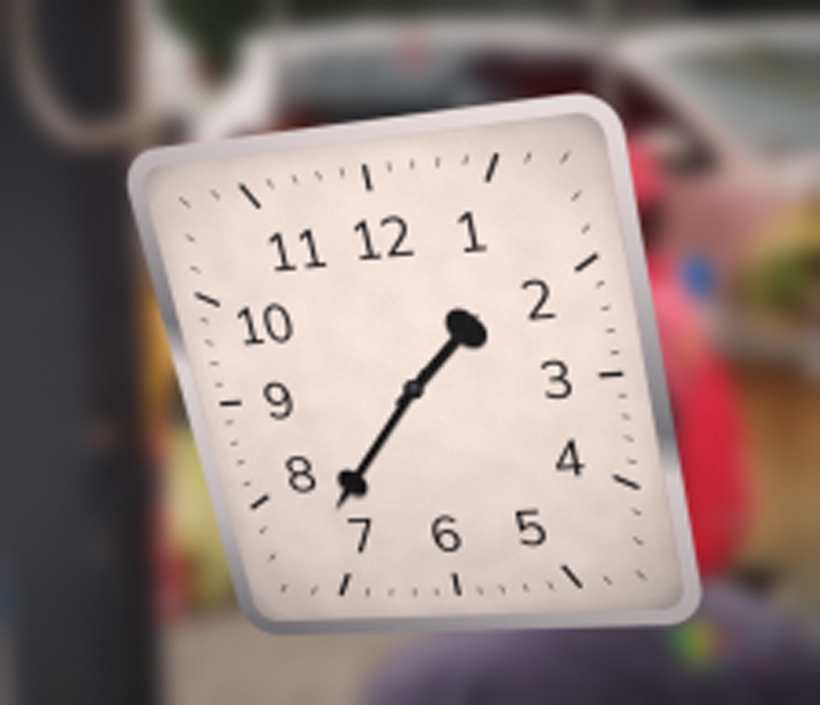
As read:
**1:37**
